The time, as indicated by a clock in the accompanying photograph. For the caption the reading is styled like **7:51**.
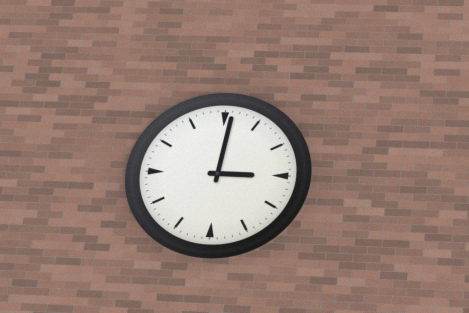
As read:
**3:01**
